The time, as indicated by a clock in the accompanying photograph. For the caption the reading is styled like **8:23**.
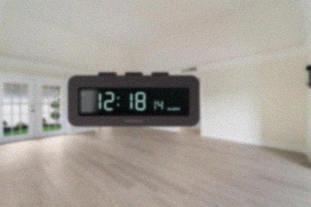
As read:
**12:18**
